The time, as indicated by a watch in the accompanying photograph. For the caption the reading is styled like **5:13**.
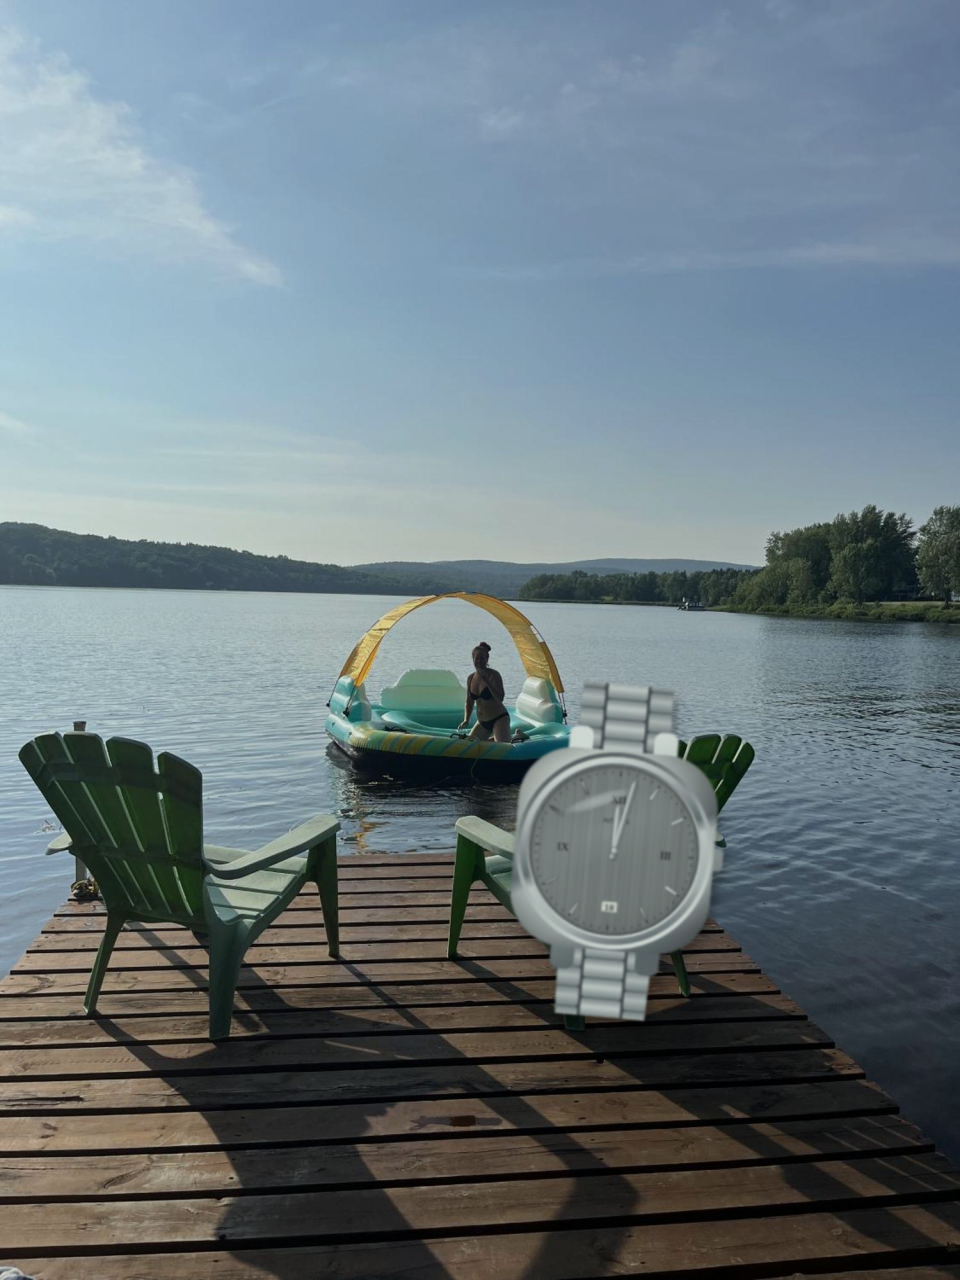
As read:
**12:02**
